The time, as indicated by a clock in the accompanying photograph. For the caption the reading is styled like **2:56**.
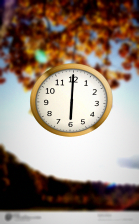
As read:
**6:00**
